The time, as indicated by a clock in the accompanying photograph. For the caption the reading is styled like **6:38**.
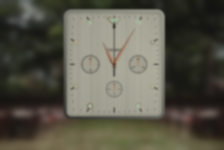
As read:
**11:05**
